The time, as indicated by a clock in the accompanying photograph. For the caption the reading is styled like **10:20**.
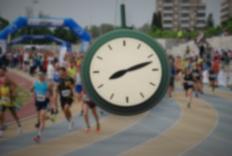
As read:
**8:12**
